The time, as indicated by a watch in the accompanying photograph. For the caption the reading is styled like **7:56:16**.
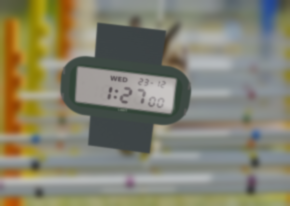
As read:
**1:27:00**
